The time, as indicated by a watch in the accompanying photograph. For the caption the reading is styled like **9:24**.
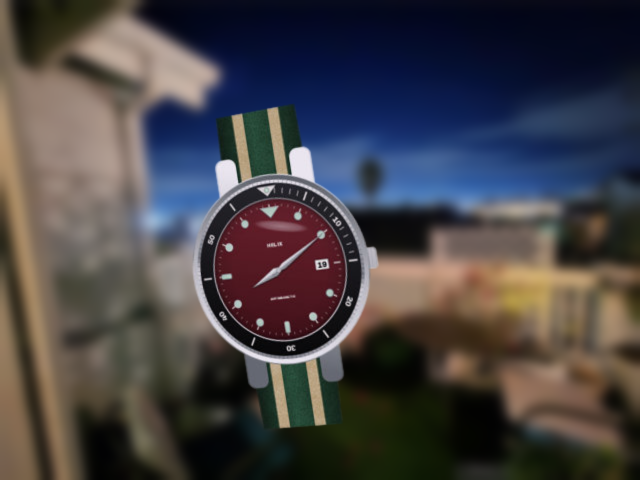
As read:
**8:10**
